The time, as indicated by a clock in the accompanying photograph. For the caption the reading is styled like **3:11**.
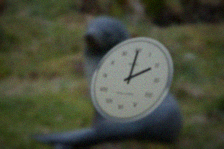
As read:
**2:00**
